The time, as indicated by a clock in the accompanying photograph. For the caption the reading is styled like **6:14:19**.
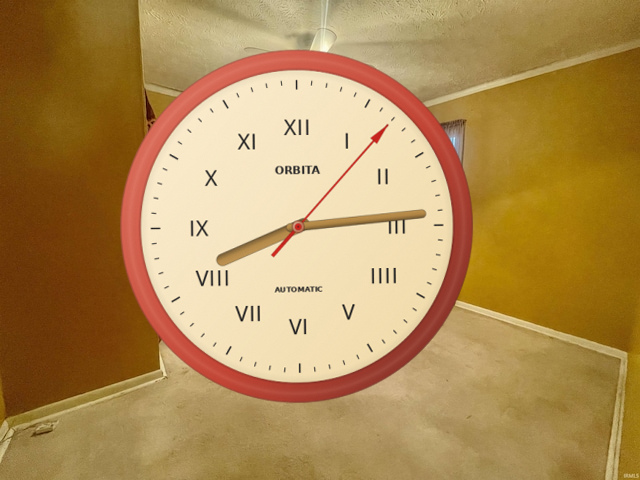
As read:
**8:14:07**
